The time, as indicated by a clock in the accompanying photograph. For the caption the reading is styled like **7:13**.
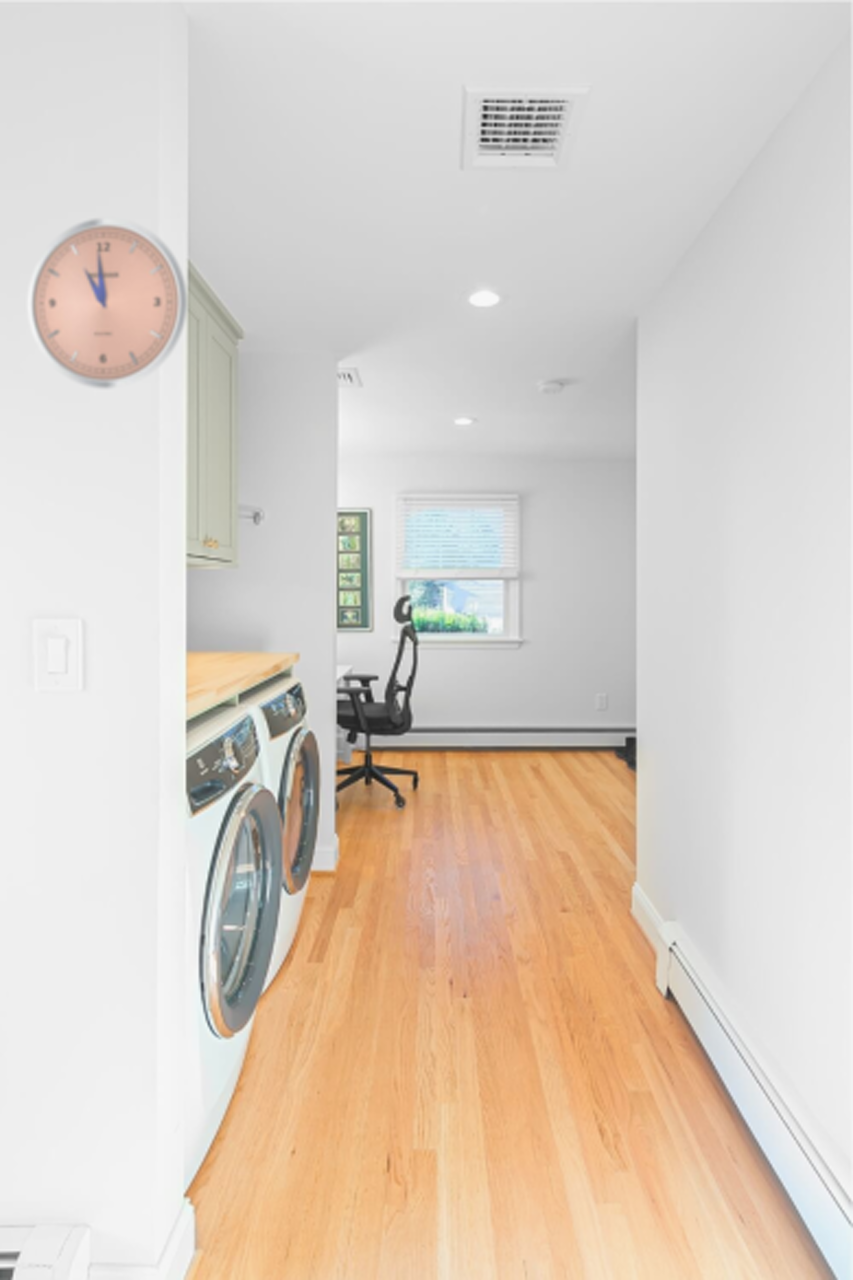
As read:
**10:59**
